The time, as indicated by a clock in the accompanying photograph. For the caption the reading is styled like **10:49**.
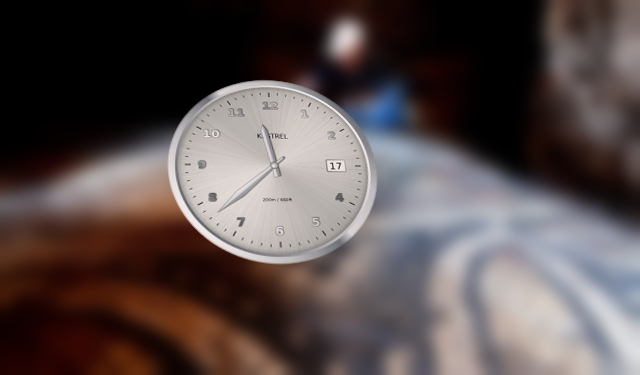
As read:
**11:38**
